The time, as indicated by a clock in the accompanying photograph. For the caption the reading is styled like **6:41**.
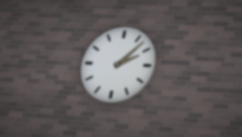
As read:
**2:07**
